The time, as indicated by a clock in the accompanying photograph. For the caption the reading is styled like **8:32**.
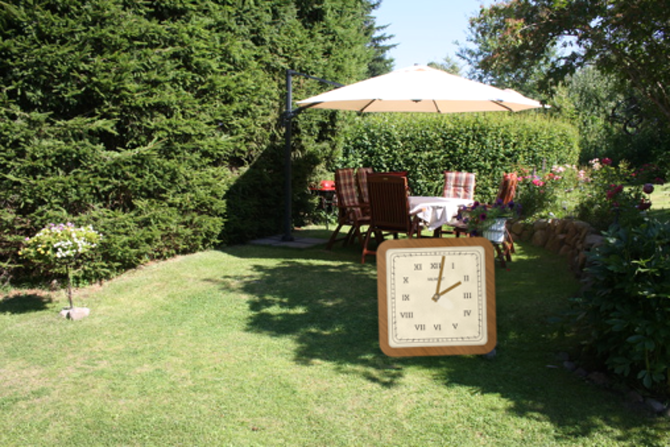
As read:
**2:02**
